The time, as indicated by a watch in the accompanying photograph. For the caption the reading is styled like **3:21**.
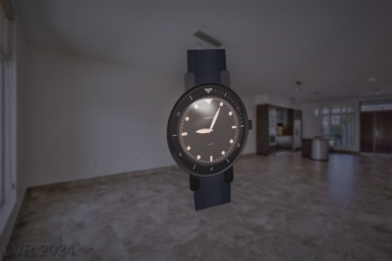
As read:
**9:05**
